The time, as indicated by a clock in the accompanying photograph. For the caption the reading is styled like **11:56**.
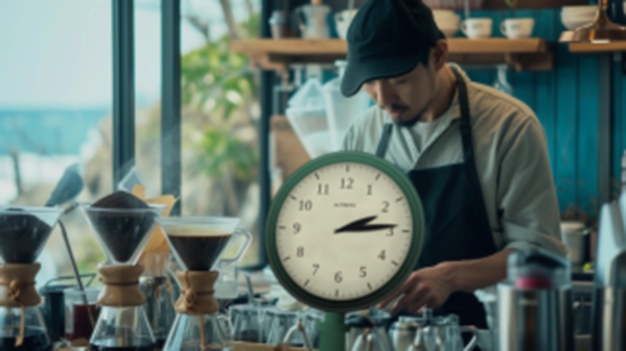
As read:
**2:14**
